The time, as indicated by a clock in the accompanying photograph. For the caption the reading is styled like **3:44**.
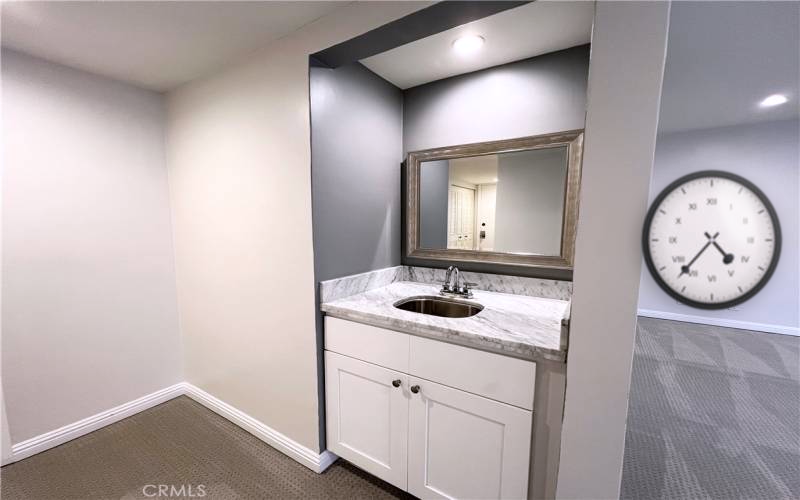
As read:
**4:37**
